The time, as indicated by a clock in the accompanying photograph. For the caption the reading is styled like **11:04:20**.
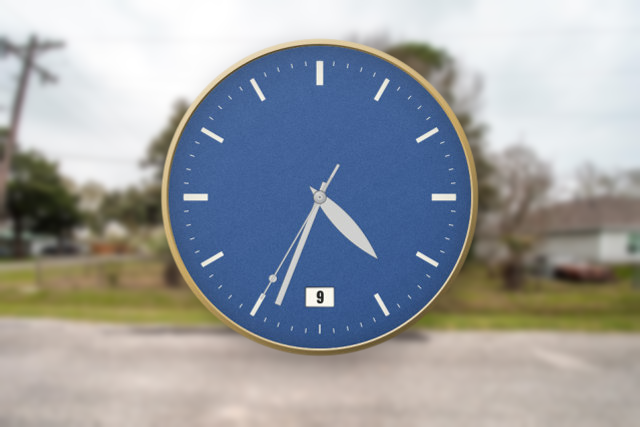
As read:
**4:33:35**
